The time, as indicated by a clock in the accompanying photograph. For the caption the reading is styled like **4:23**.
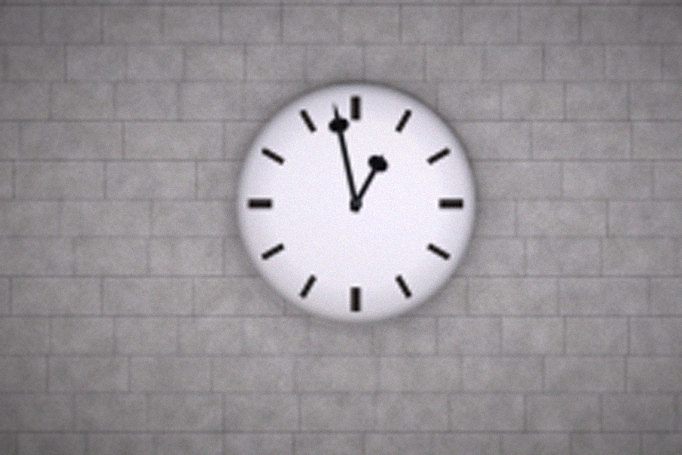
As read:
**12:58**
